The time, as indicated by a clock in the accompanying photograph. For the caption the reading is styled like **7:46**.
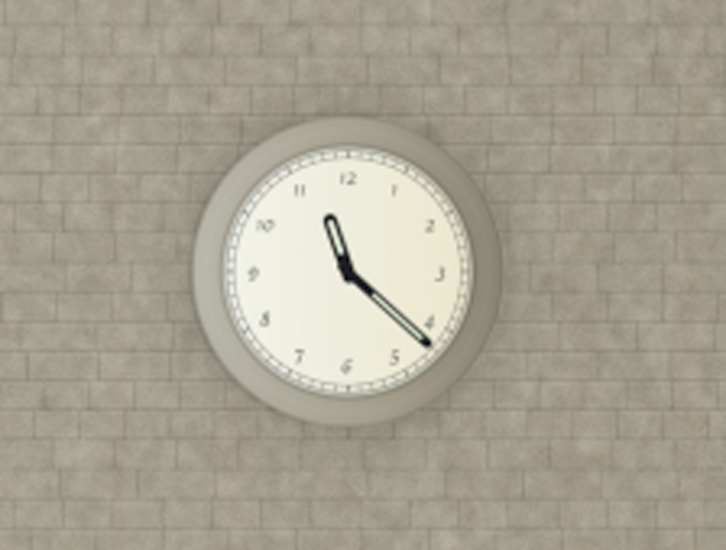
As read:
**11:22**
